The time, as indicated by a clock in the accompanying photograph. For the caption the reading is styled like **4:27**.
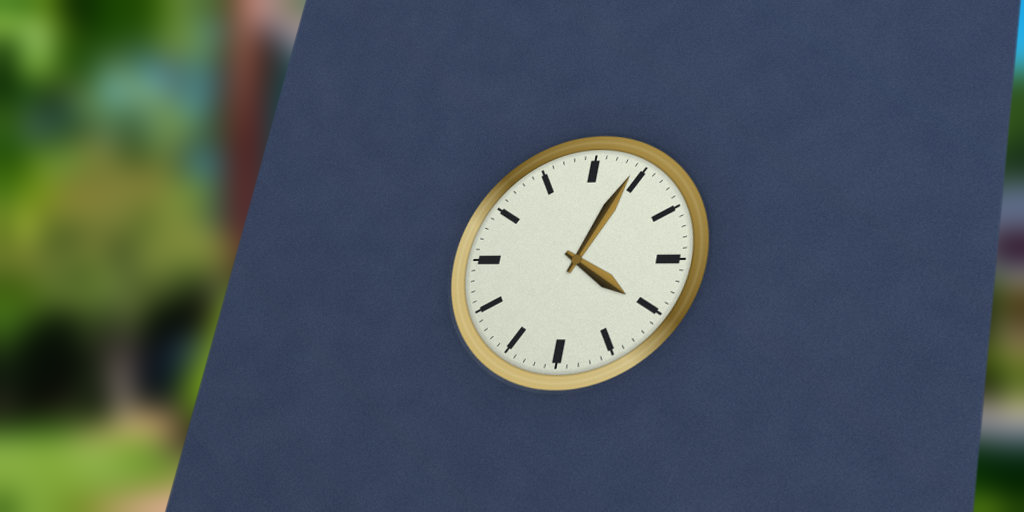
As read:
**4:04**
